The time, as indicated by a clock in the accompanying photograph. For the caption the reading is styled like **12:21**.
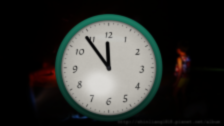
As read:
**11:54**
